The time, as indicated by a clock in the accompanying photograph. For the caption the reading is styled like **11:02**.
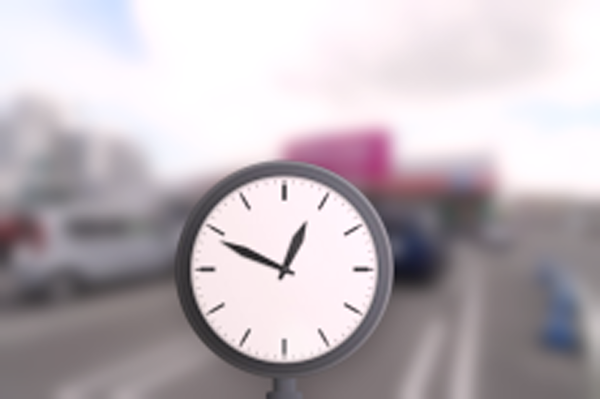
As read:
**12:49**
